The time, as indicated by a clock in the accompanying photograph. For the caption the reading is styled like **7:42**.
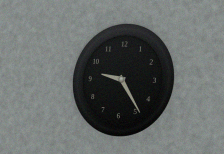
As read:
**9:24**
